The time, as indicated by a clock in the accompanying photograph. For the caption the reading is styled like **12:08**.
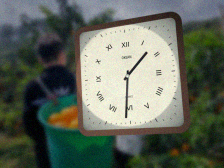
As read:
**1:31**
